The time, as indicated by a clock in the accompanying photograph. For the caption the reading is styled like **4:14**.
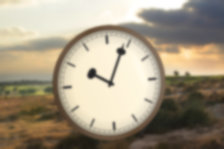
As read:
**10:04**
